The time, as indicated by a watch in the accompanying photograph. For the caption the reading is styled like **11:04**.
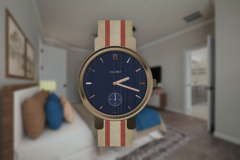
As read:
**2:18**
